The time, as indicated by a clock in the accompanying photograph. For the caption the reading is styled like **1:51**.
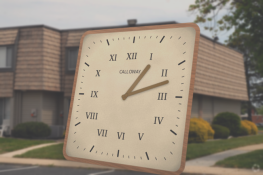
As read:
**1:12**
